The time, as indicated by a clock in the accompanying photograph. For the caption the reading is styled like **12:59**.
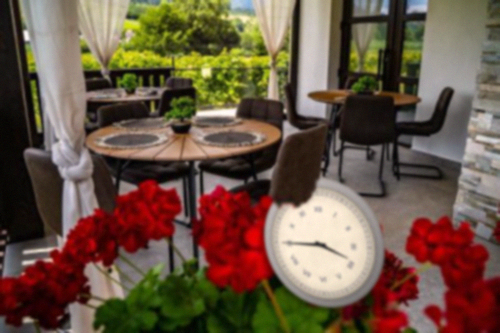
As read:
**3:45**
